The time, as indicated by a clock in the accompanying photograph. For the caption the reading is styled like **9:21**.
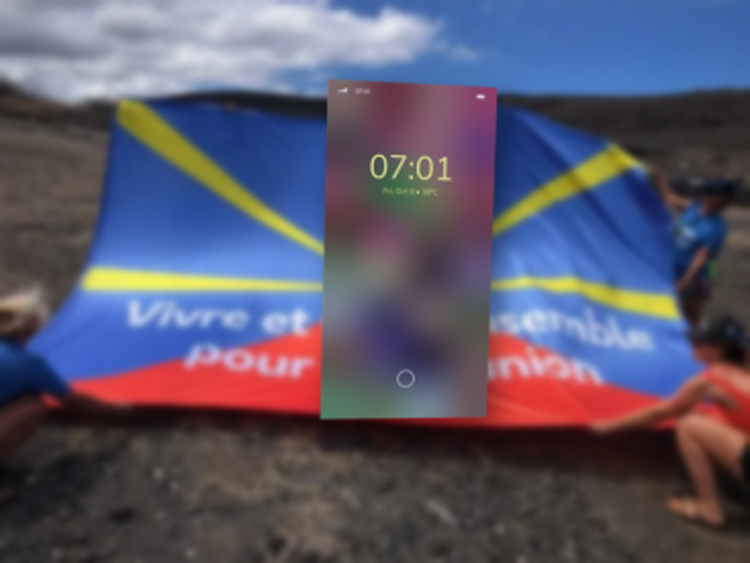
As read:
**7:01**
